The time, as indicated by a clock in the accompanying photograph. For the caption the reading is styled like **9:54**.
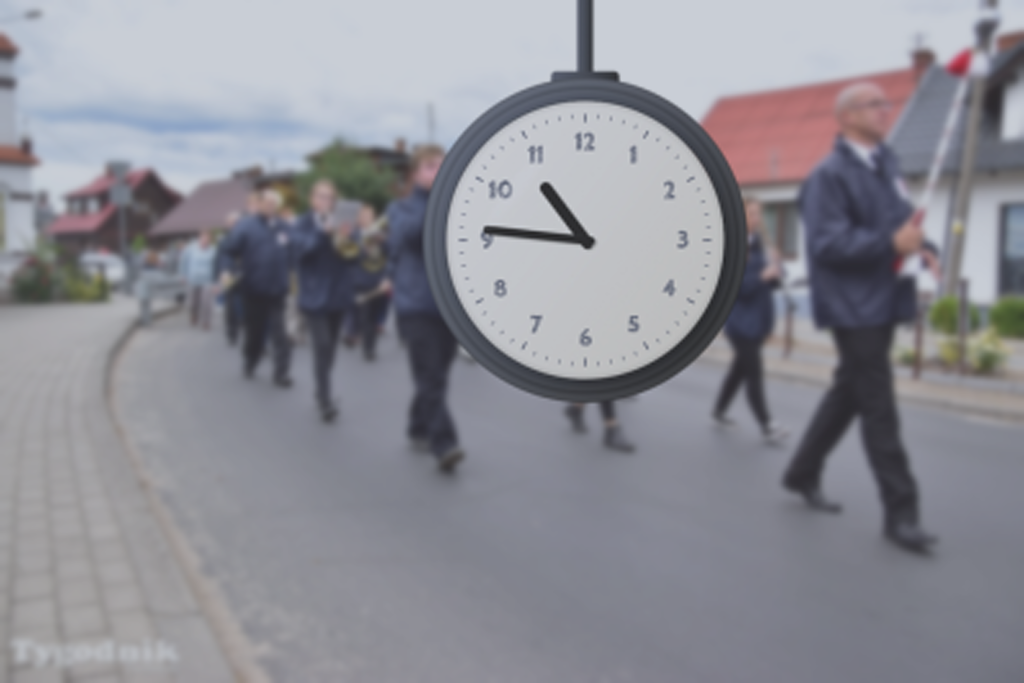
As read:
**10:46**
